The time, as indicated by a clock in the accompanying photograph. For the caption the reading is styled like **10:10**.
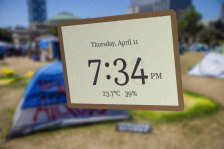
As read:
**7:34**
